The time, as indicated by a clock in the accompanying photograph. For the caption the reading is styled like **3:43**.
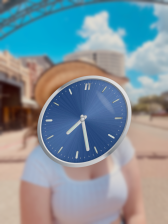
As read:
**7:27**
